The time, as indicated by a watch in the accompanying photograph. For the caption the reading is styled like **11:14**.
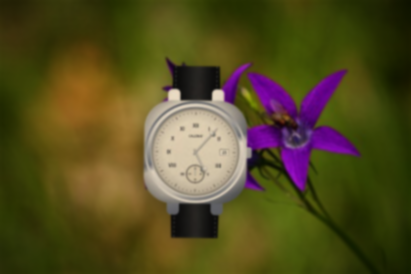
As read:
**5:07**
